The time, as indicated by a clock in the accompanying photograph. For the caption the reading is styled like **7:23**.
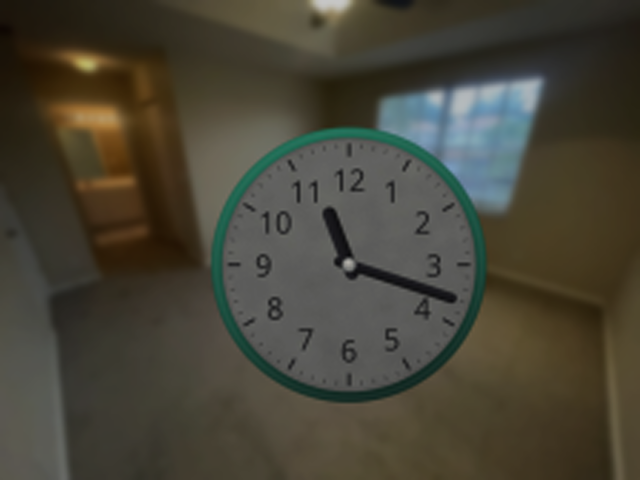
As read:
**11:18**
